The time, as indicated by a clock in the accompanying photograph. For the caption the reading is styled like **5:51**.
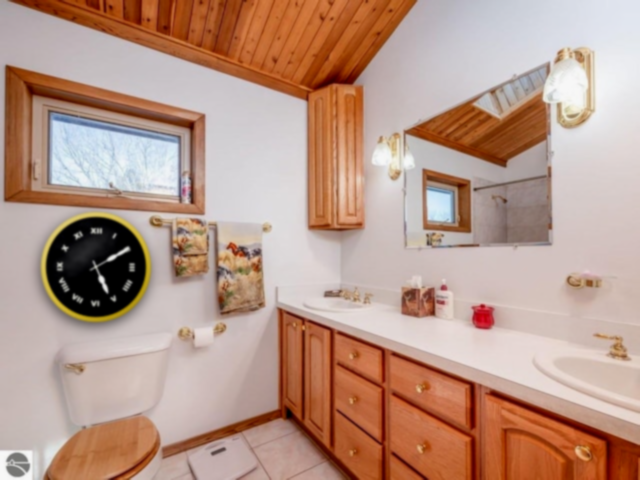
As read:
**5:10**
